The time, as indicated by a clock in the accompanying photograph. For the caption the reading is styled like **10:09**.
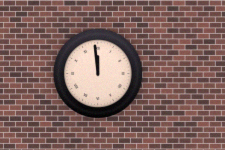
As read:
**11:59**
